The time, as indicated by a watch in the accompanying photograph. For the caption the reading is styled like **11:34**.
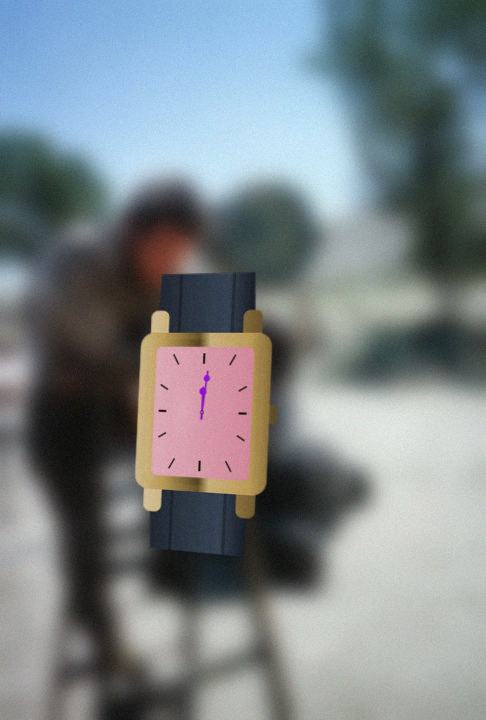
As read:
**12:01**
